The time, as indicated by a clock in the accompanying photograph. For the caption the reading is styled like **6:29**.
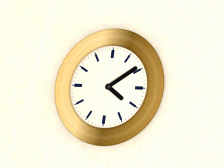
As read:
**4:09**
